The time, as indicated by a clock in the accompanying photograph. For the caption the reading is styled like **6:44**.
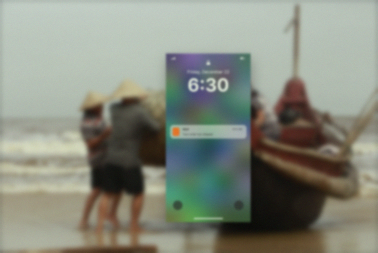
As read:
**6:30**
